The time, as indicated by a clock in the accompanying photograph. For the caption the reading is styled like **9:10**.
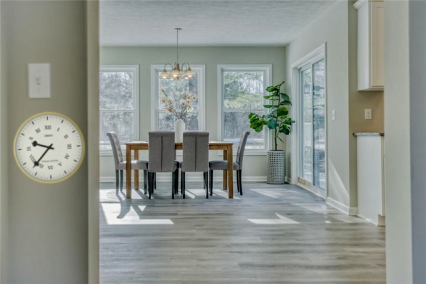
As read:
**9:37**
